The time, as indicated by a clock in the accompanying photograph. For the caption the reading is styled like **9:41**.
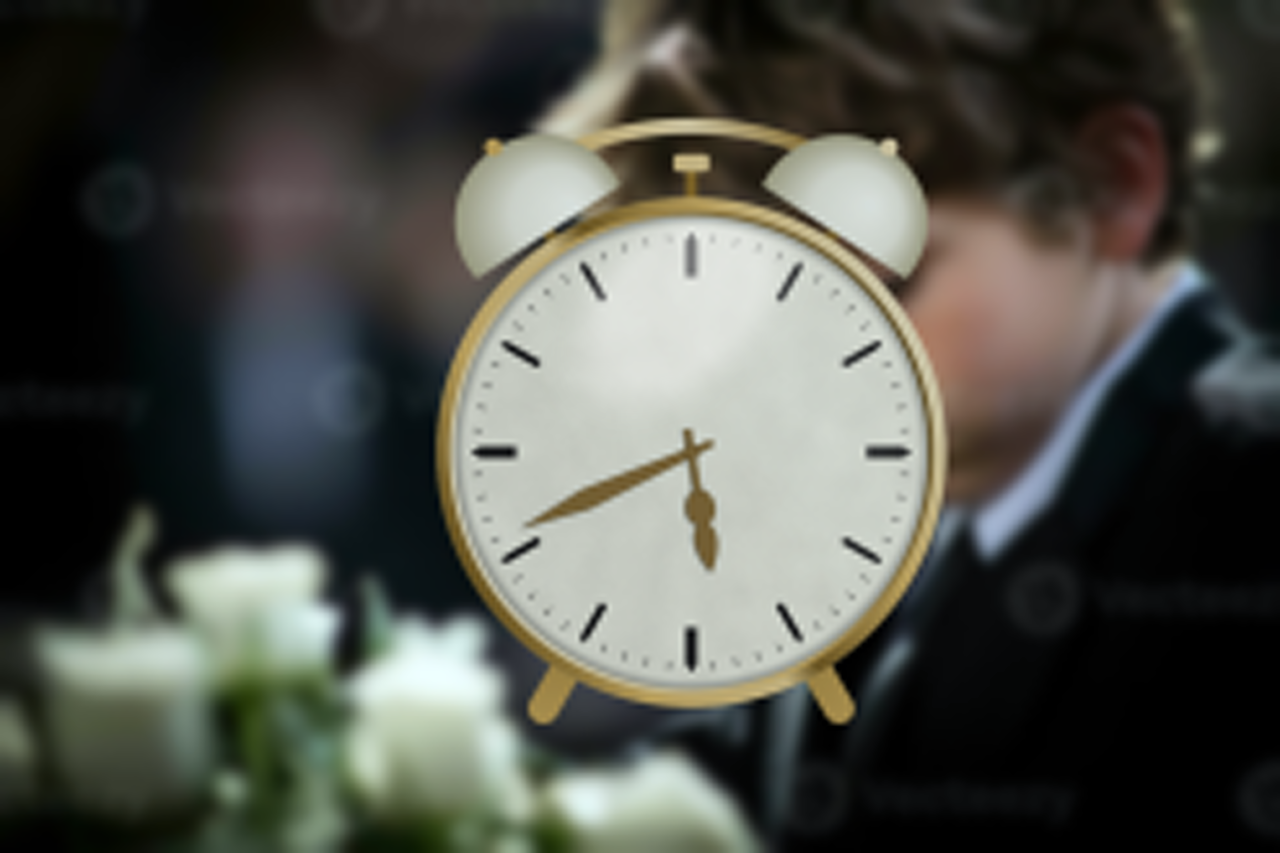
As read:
**5:41**
